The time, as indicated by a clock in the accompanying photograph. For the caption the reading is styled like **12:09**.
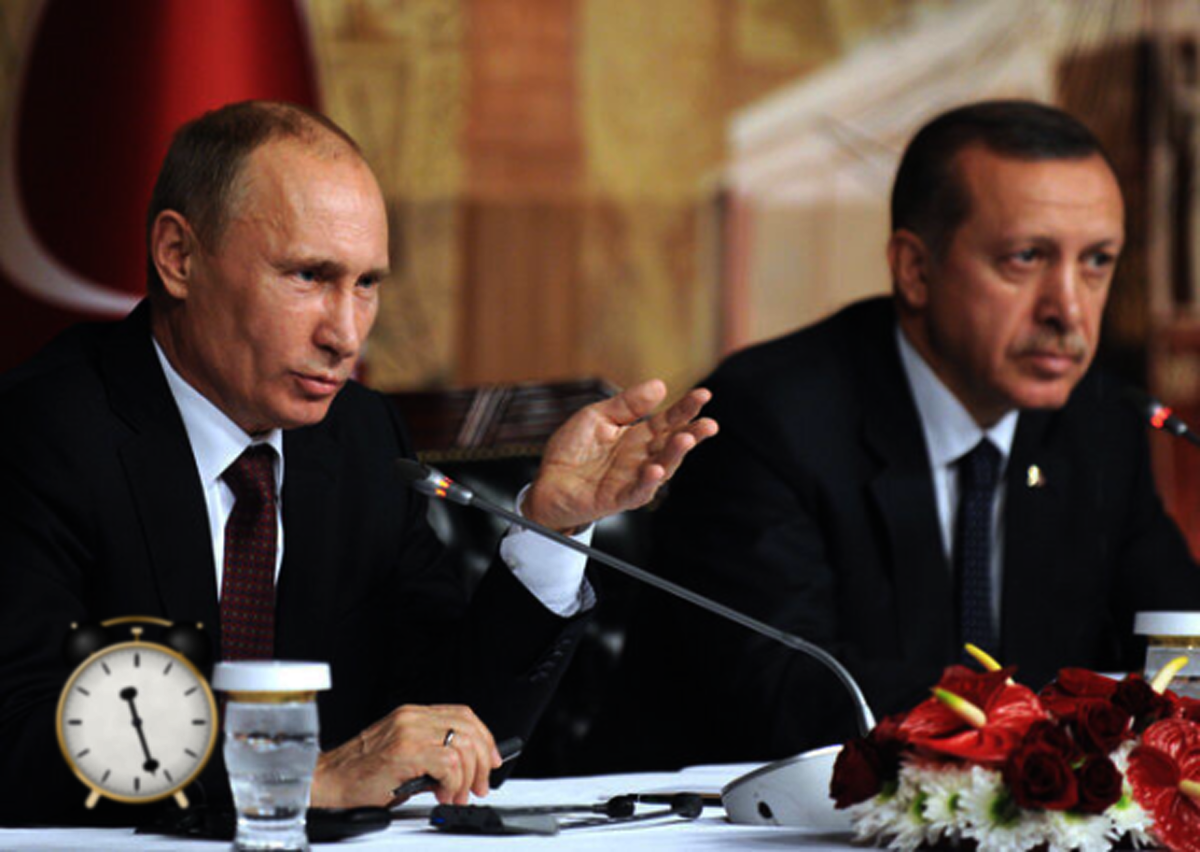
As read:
**11:27**
